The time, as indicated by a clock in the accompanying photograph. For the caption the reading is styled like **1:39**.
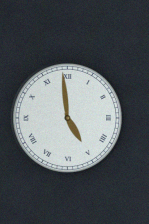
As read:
**4:59**
